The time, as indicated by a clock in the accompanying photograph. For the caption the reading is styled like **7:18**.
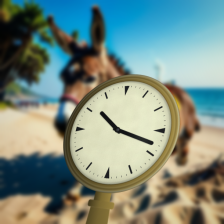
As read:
**10:18**
